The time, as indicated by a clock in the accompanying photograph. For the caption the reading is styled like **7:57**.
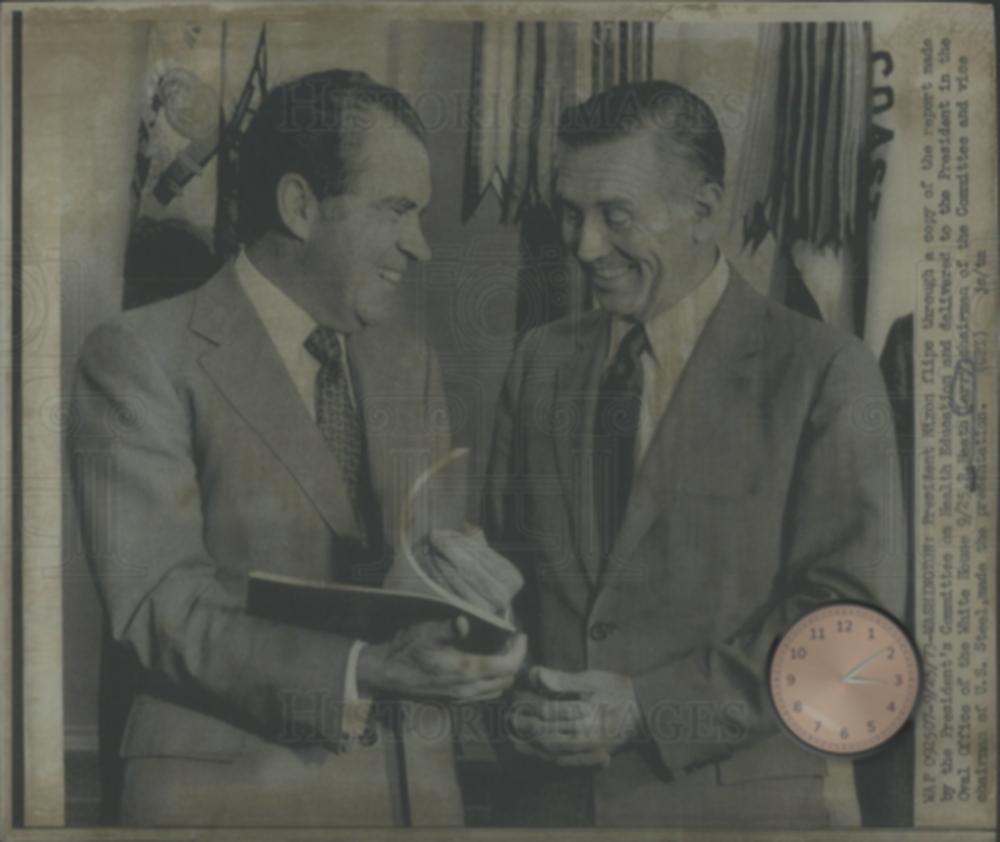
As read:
**3:09**
